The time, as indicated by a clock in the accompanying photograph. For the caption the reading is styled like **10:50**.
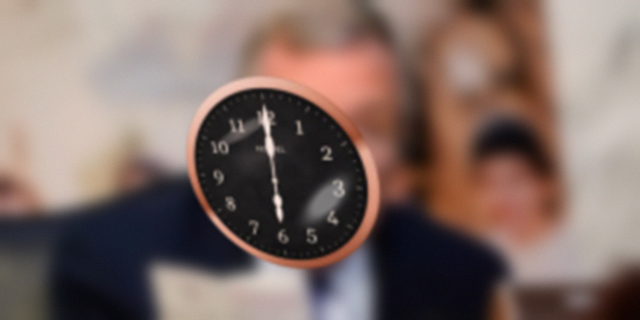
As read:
**6:00**
